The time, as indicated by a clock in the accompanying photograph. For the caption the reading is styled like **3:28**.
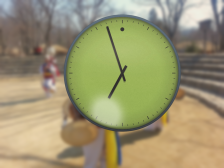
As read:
**6:57**
